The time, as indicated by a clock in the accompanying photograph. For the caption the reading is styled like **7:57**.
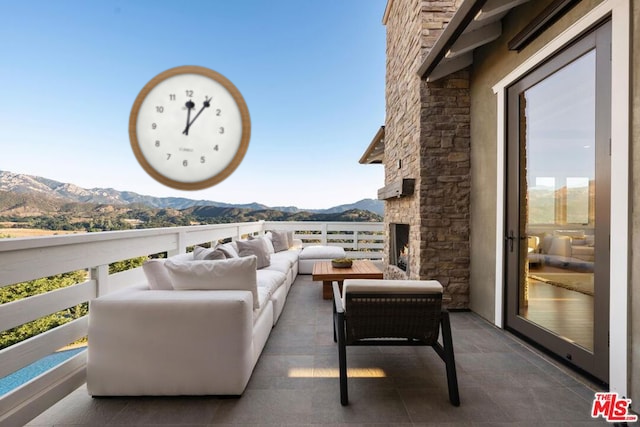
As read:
**12:06**
